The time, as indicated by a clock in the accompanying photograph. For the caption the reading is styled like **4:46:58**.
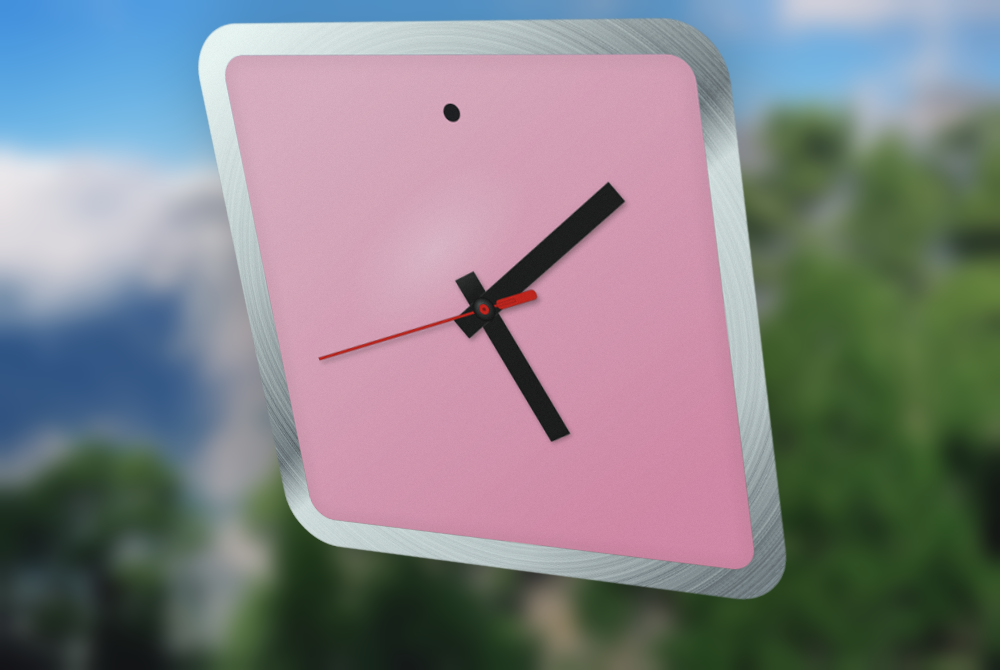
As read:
**5:08:42**
